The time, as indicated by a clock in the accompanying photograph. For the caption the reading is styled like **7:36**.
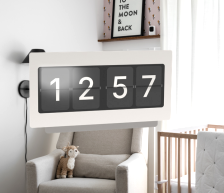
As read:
**12:57**
